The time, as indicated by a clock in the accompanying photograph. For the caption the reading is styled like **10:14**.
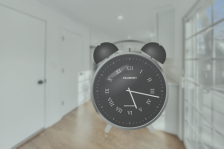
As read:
**5:17**
